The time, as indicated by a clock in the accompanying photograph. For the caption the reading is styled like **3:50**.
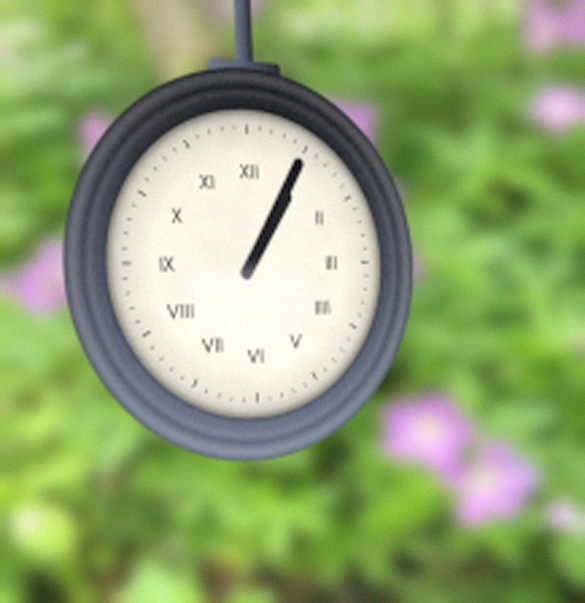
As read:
**1:05**
